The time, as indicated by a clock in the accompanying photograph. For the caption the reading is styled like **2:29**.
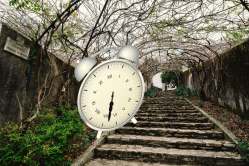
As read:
**6:33**
